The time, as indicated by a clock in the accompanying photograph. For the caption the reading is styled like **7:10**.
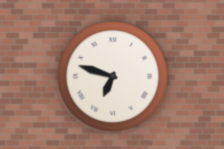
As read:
**6:48**
